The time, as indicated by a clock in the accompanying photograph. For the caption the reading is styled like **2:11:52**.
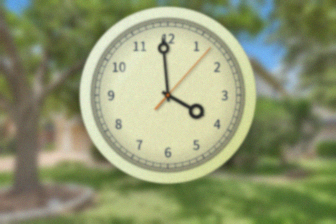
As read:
**3:59:07**
